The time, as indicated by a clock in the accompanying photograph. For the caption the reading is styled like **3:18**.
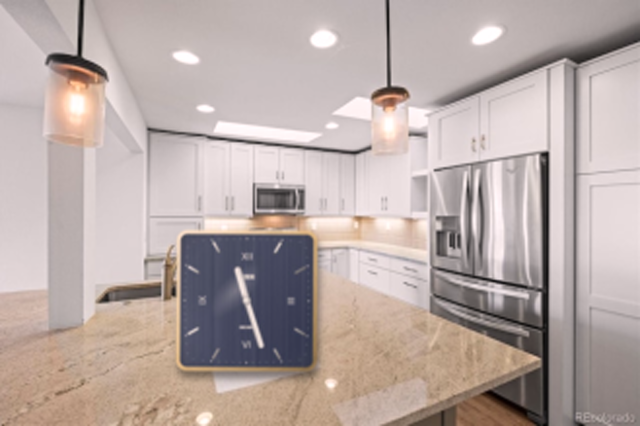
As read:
**11:27**
